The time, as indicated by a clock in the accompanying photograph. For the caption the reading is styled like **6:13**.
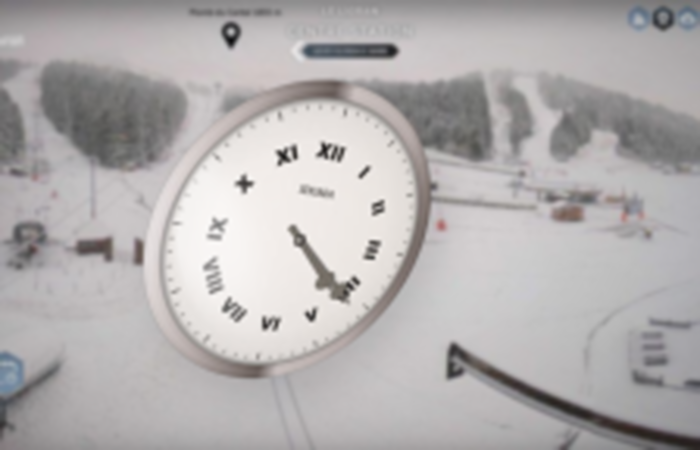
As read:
**4:21**
